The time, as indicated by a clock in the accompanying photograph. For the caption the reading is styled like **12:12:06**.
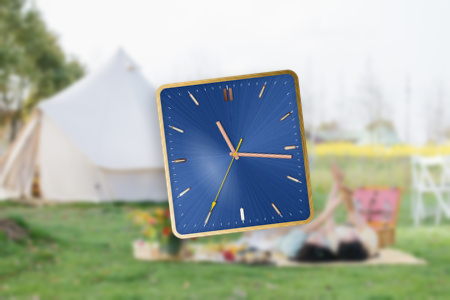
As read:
**11:16:35**
